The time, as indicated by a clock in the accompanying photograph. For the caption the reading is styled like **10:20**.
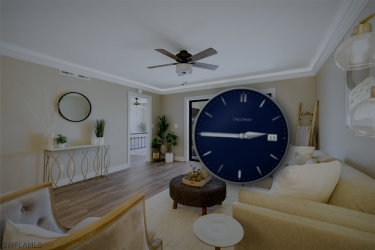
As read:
**2:45**
